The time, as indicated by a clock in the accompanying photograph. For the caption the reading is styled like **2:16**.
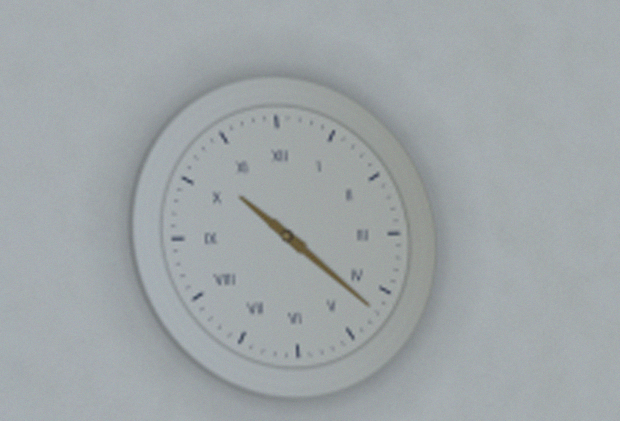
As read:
**10:22**
